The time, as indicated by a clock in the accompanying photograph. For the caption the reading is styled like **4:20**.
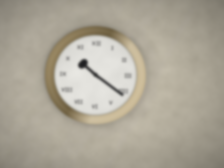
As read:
**10:21**
